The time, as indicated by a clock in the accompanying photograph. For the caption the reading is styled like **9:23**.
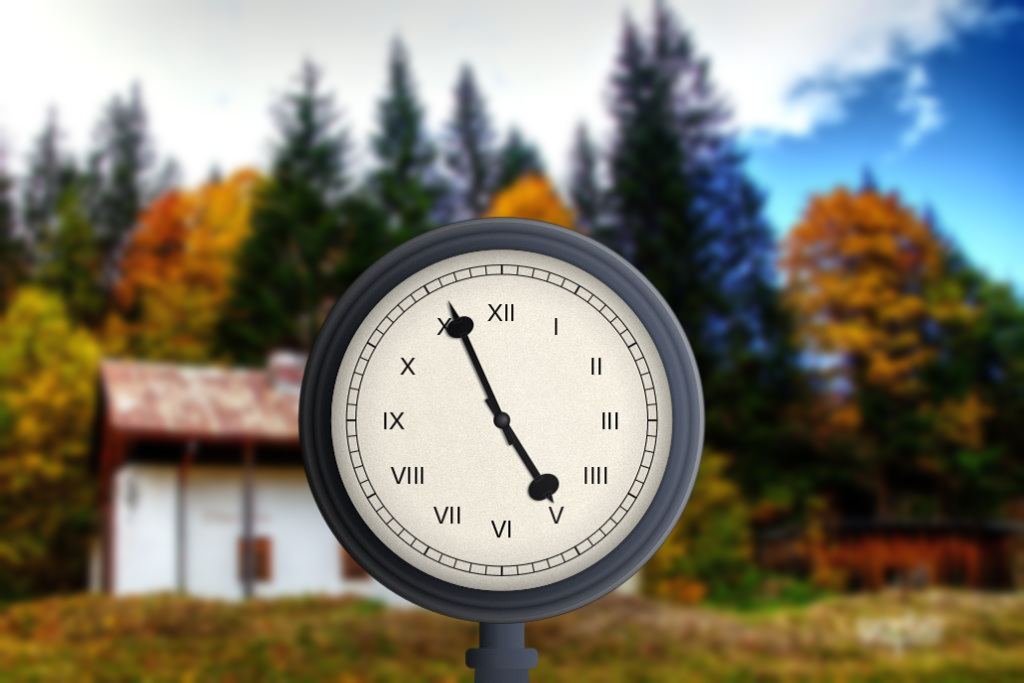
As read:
**4:56**
